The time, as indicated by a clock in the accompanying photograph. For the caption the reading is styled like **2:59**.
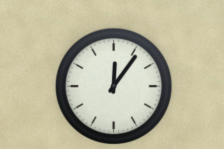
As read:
**12:06**
